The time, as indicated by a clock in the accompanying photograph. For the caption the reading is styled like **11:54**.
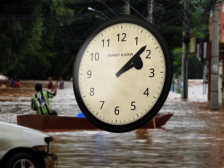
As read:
**2:08**
